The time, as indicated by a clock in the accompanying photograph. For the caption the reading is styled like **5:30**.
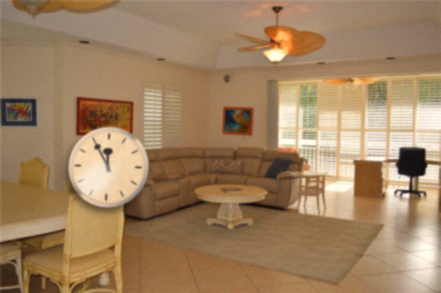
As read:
**11:55**
